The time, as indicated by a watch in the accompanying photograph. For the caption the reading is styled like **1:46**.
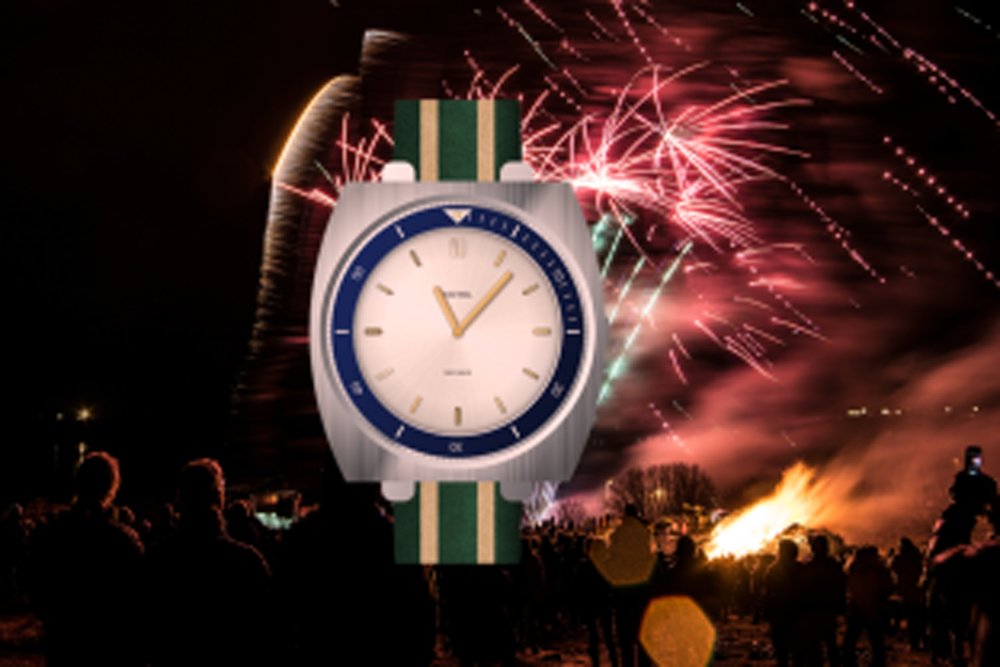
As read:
**11:07**
